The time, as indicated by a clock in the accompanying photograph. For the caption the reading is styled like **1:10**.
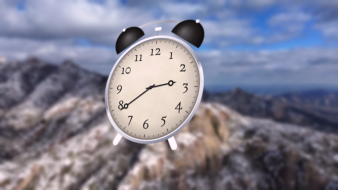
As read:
**2:39**
